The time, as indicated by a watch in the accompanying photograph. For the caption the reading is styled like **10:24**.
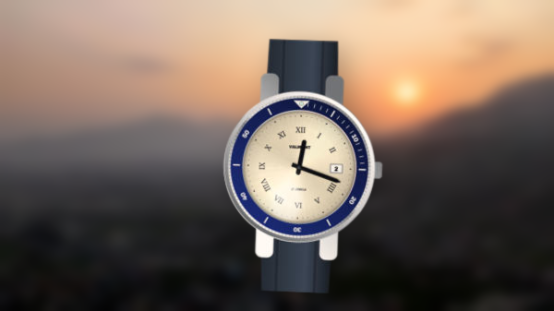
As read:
**12:18**
